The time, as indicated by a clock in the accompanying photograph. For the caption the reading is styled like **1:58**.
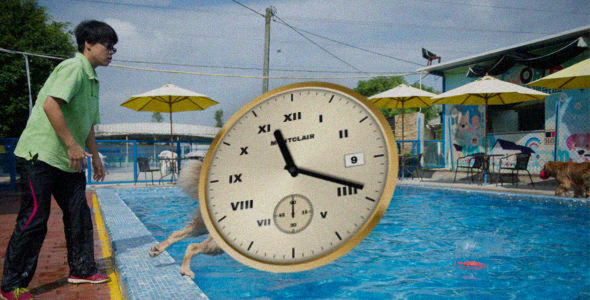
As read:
**11:19**
